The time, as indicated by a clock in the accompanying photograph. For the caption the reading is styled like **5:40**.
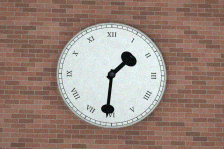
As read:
**1:31**
